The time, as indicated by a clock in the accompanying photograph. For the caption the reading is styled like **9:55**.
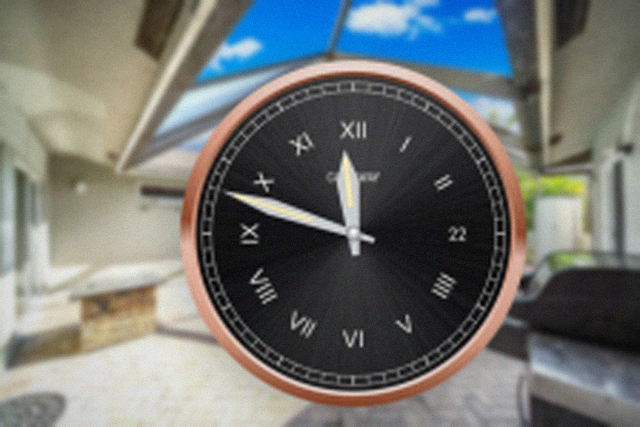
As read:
**11:48**
